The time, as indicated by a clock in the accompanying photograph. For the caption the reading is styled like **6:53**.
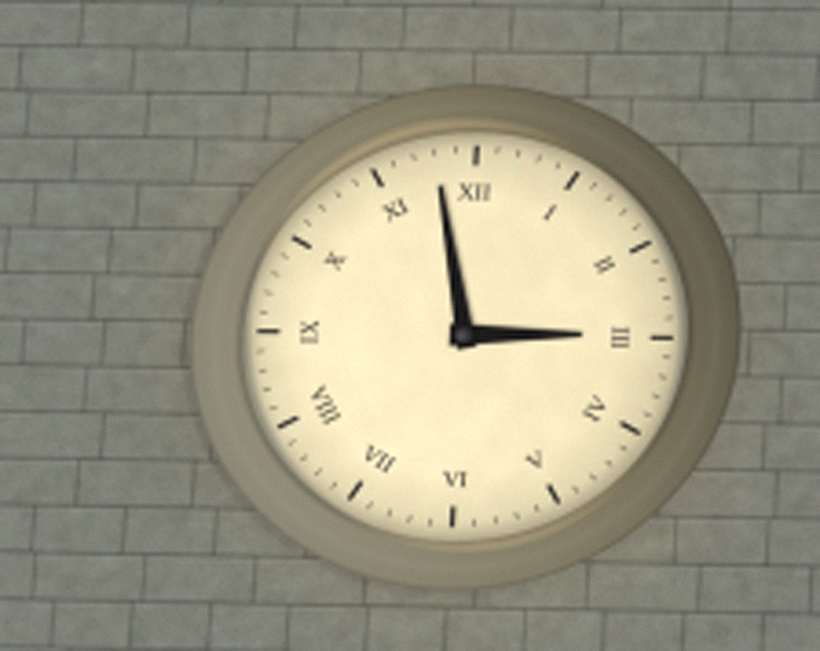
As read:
**2:58**
